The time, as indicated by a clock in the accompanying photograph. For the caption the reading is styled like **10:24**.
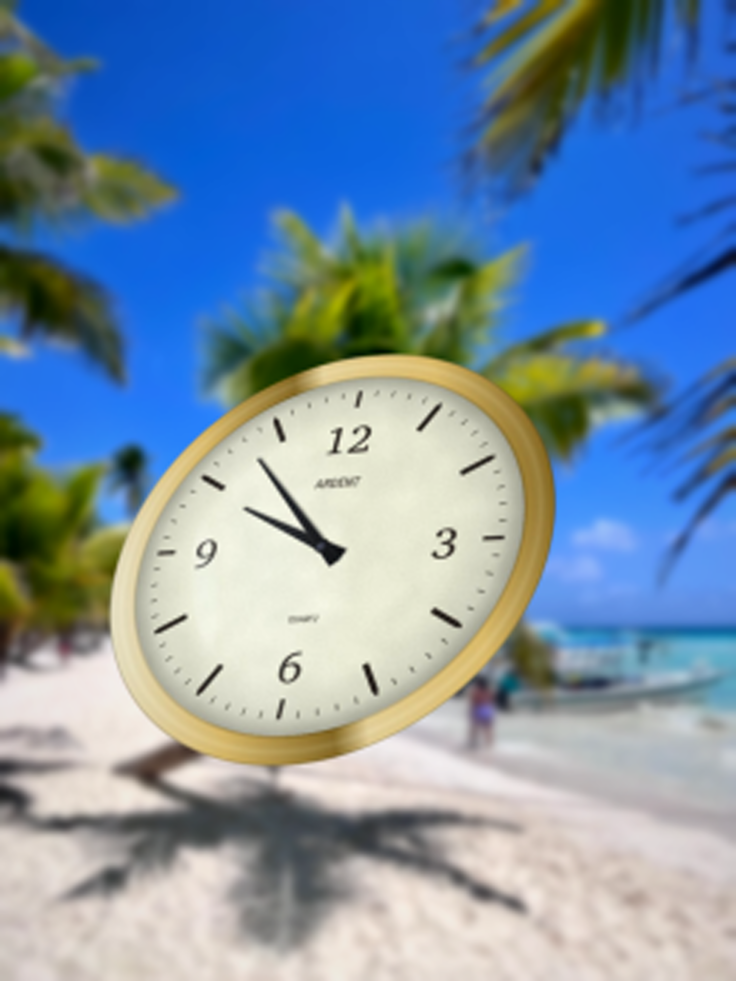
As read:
**9:53**
